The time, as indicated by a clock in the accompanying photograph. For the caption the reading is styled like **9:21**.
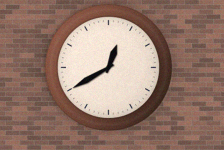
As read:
**12:40**
